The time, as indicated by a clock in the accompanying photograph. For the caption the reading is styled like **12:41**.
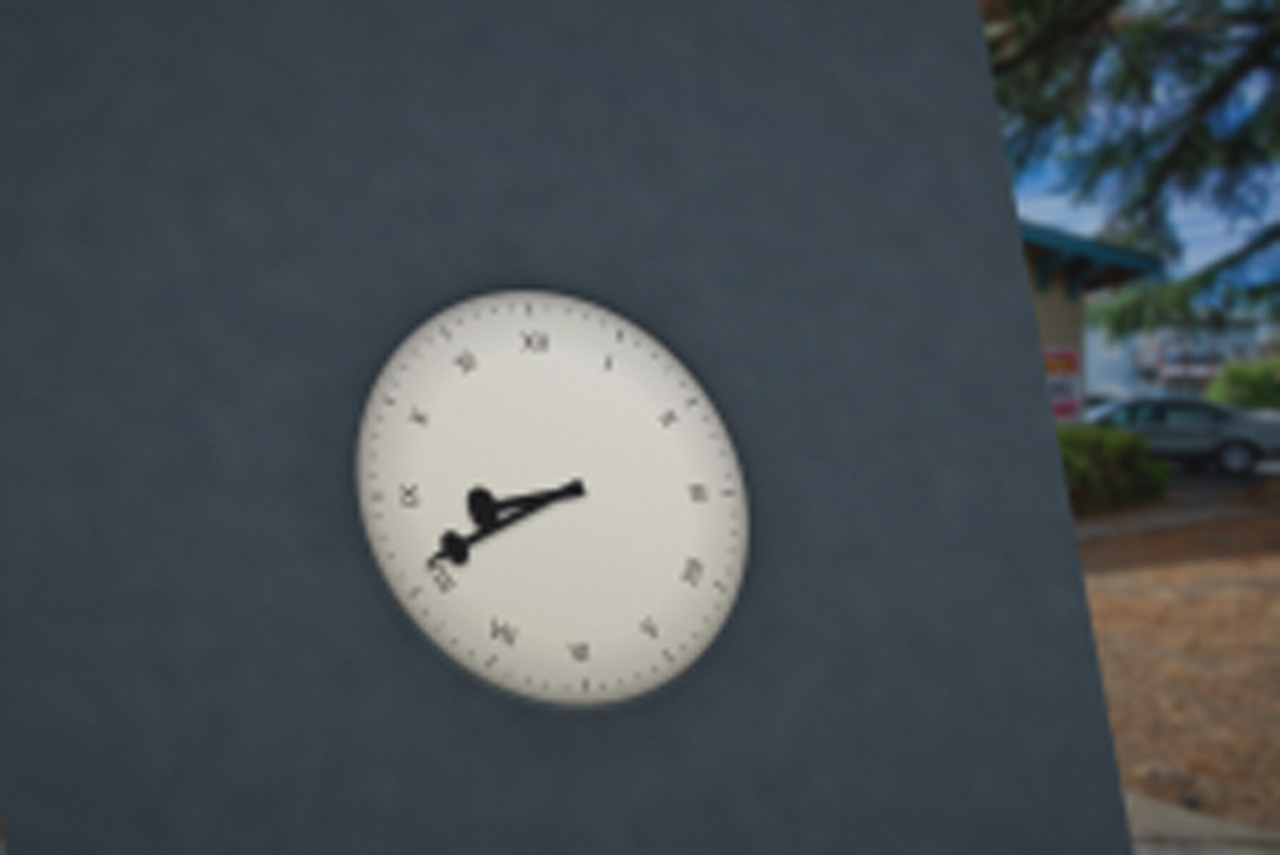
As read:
**8:41**
